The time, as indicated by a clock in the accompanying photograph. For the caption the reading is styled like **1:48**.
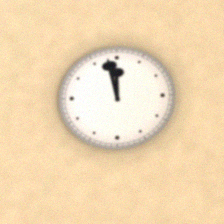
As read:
**11:58**
